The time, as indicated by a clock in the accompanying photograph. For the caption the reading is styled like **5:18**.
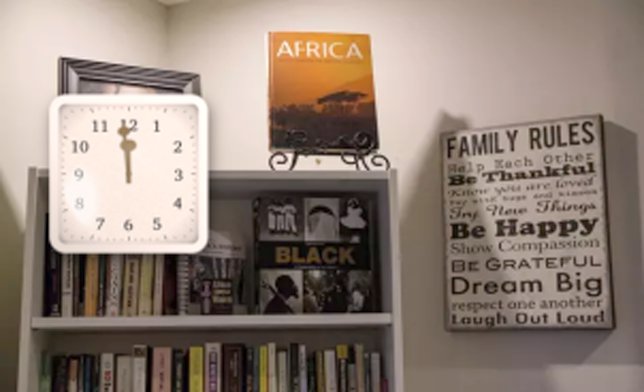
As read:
**11:59**
